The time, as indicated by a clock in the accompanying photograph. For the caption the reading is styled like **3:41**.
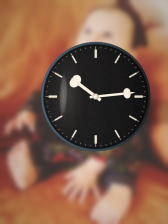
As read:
**10:14**
